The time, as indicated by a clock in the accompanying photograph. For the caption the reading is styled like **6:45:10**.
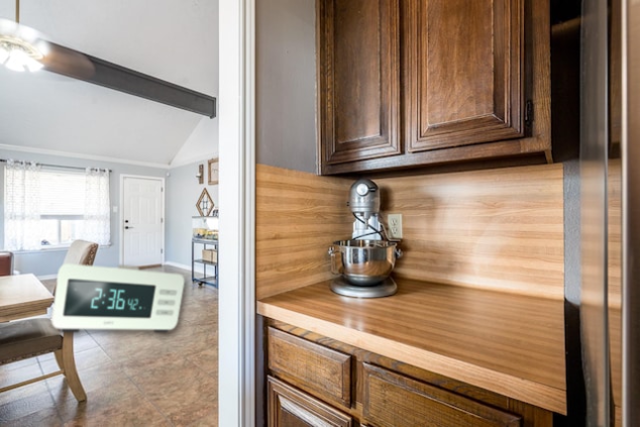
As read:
**2:36:42**
